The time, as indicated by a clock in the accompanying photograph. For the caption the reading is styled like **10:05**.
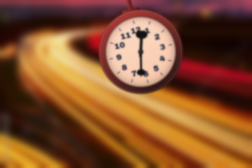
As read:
**12:32**
